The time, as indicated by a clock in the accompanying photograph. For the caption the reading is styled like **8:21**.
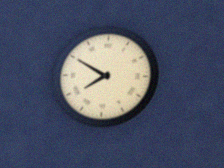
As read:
**7:50**
